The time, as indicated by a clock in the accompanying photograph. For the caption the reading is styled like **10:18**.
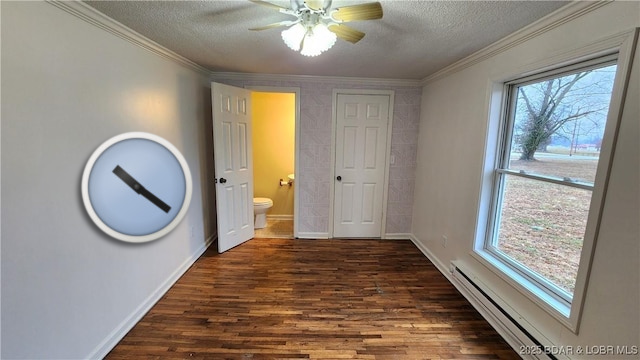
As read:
**10:21**
